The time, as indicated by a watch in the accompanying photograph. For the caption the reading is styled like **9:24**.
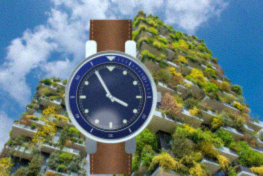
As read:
**3:55**
